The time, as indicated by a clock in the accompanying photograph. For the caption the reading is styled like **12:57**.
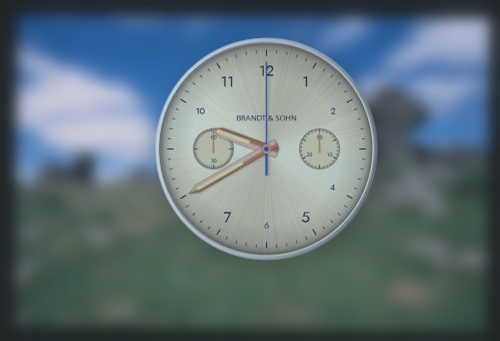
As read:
**9:40**
